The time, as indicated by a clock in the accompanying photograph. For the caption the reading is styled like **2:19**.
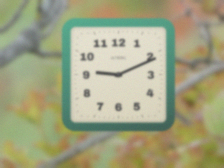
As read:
**9:11**
